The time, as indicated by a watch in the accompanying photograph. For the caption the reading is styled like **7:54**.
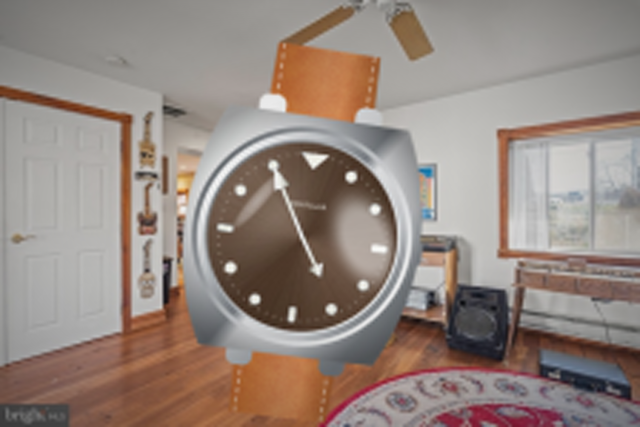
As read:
**4:55**
